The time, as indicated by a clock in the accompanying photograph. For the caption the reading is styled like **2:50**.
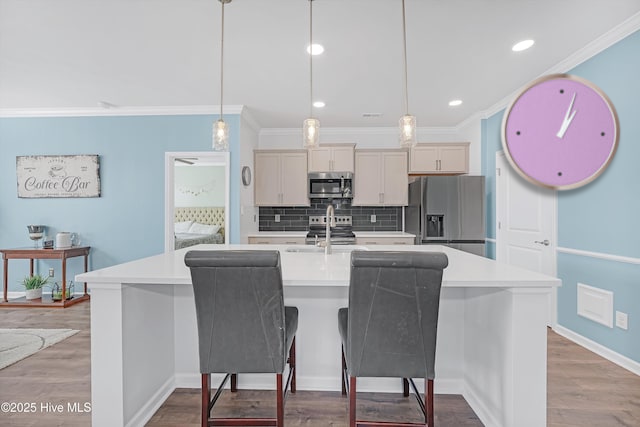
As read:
**1:03**
